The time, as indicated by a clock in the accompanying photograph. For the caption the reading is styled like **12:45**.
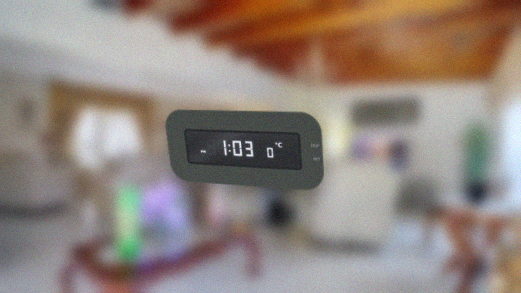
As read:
**1:03**
